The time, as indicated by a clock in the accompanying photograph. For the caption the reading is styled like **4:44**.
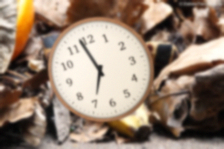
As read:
**6:58**
